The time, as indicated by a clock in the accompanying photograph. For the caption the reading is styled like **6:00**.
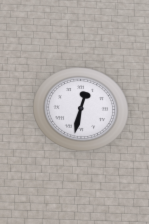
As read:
**12:32**
